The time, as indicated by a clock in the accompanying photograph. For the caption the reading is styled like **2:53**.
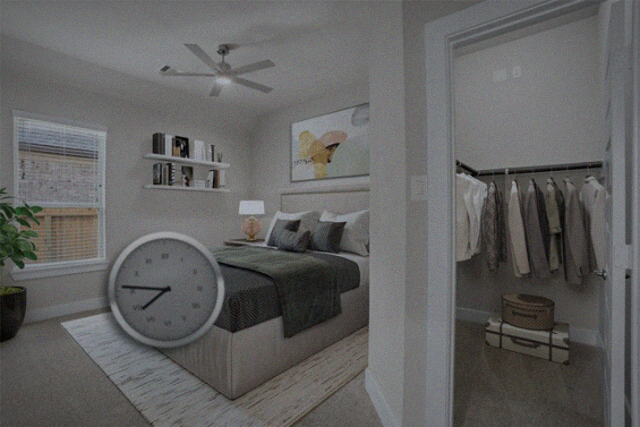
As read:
**7:46**
